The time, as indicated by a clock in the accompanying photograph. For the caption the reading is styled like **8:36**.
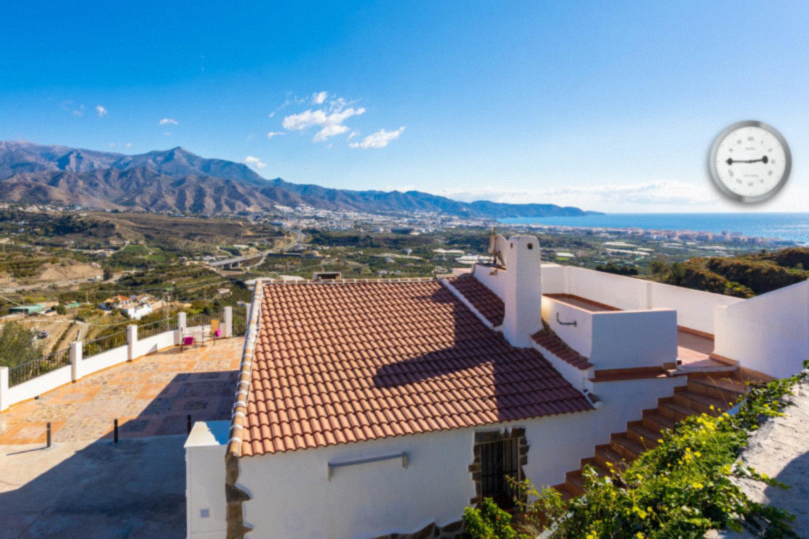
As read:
**2:45**
